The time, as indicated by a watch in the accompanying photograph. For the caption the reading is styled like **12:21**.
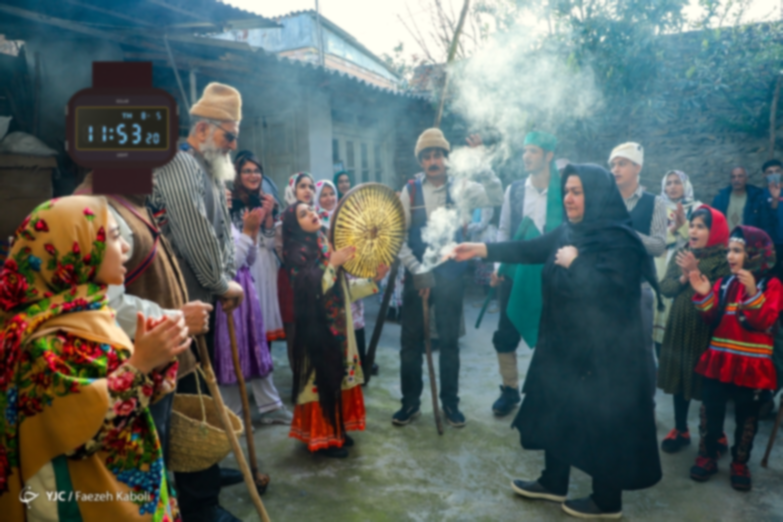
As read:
**11:53**
